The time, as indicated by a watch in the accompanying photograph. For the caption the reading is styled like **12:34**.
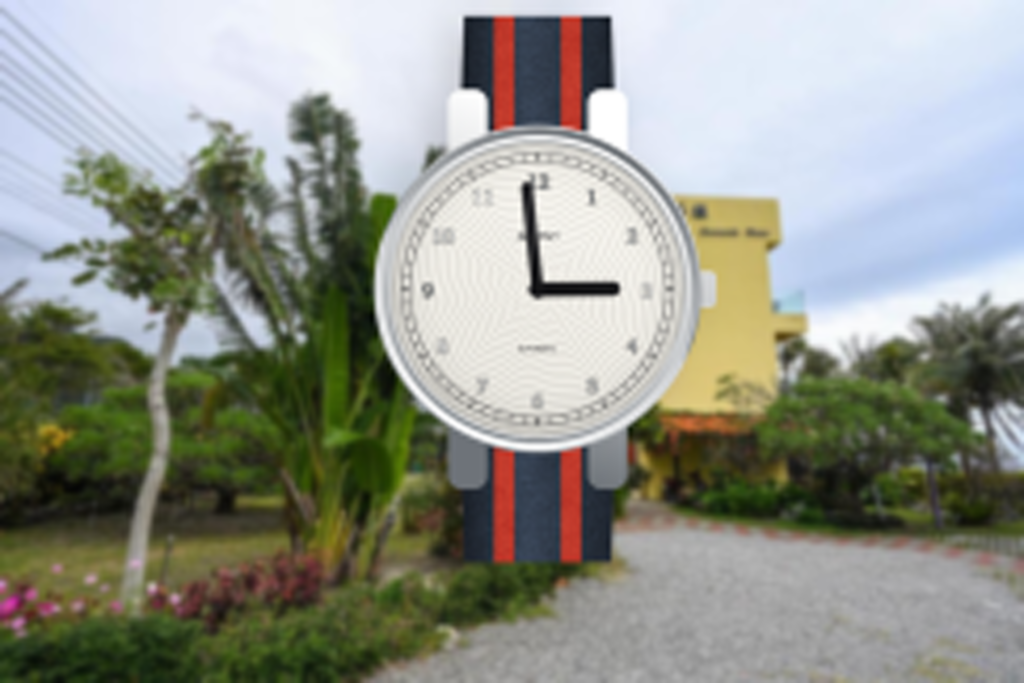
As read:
**2:59**
